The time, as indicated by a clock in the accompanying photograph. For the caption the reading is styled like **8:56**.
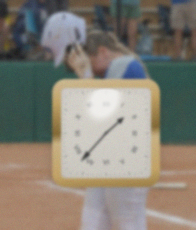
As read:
**1:37**
